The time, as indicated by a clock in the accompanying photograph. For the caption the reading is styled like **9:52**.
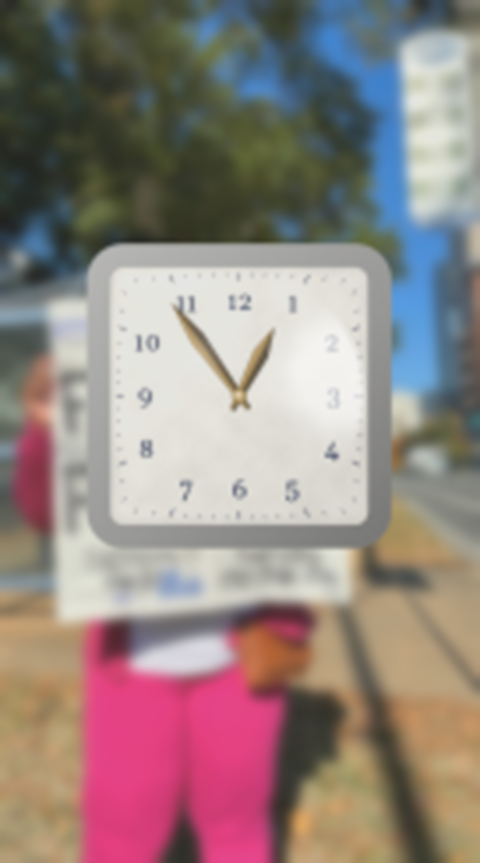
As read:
**12:54**
